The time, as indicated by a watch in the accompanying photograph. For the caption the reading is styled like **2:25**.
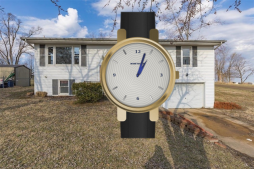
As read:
**1:03**
